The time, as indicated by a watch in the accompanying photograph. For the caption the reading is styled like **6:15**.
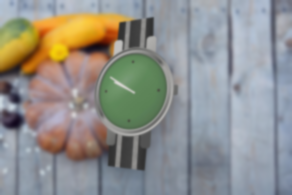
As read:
**9:50**
